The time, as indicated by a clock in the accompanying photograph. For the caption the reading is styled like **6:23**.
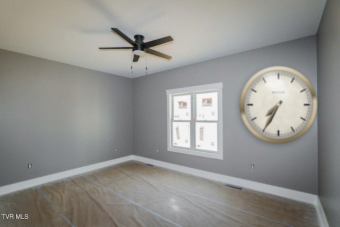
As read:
**7:35**
